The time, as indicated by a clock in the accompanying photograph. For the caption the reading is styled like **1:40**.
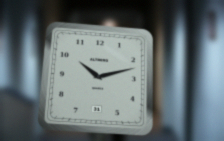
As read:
**10:12**
